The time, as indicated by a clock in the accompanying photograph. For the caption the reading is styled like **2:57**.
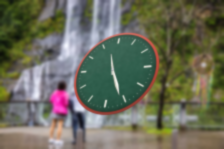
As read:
**11:26**
